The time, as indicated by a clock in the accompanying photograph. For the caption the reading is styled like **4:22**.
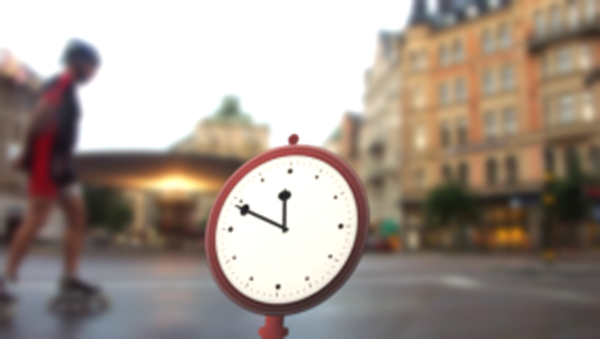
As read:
**11:49**
